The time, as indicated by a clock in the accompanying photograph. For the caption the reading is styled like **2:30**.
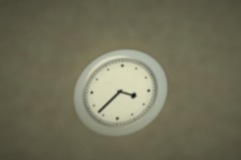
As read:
**3:37**
